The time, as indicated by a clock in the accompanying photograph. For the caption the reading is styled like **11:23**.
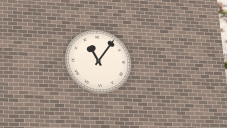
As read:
**11:06**
